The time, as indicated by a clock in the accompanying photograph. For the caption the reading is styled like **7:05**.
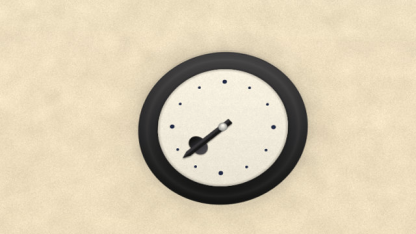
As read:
**7:38**
